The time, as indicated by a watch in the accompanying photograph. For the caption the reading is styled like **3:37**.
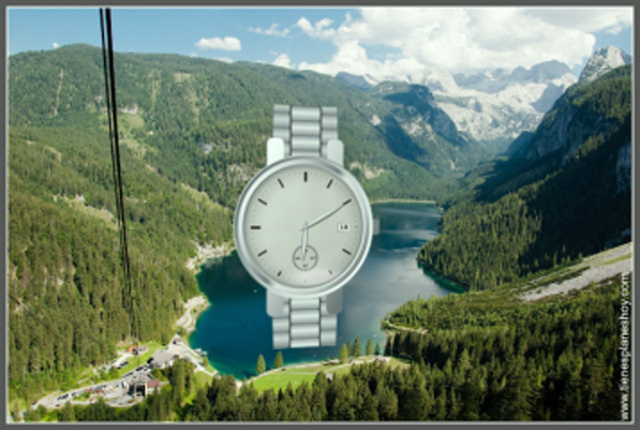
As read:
**6:10**
